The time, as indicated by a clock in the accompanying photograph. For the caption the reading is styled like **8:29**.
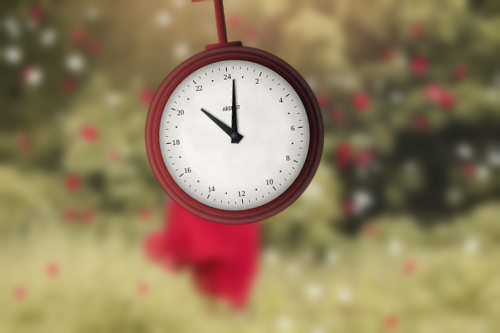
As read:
**21:01**
